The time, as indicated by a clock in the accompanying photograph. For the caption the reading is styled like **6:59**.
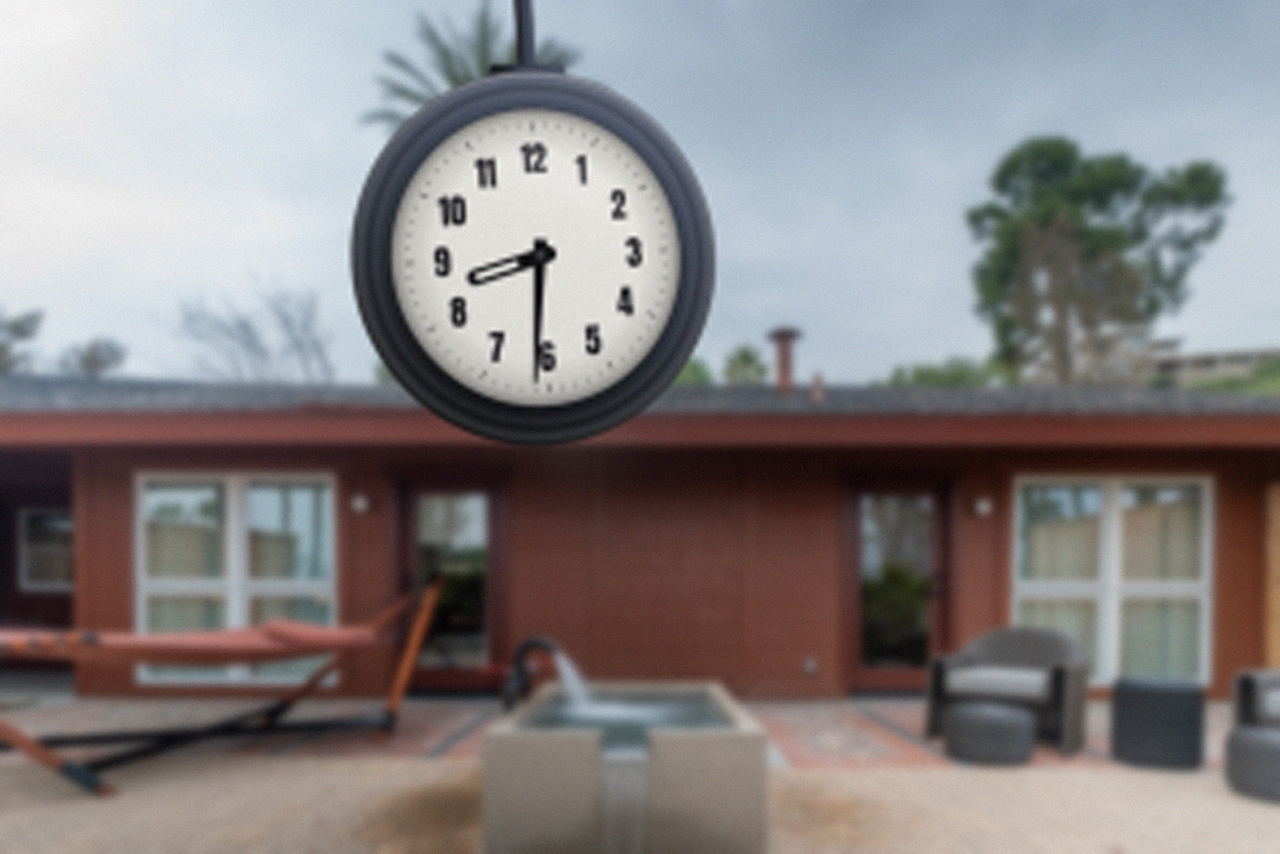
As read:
**8:31**
